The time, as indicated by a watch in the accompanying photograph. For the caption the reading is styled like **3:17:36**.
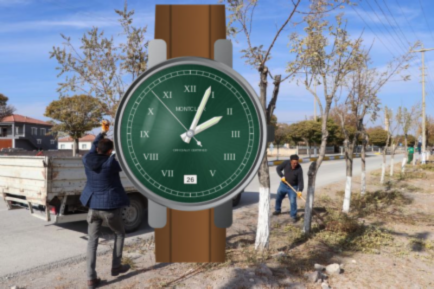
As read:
**2:03:53**
